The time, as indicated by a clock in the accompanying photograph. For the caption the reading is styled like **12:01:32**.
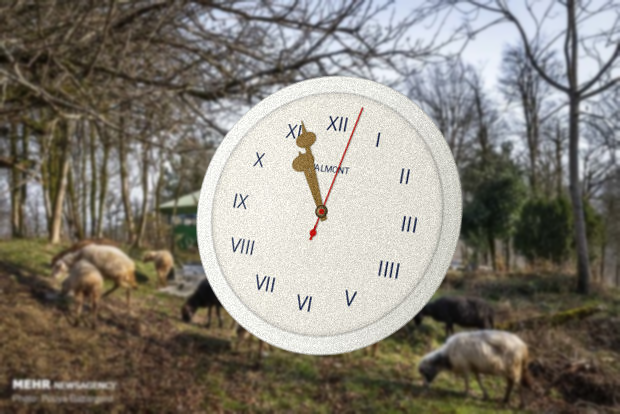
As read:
**10:56:02**
